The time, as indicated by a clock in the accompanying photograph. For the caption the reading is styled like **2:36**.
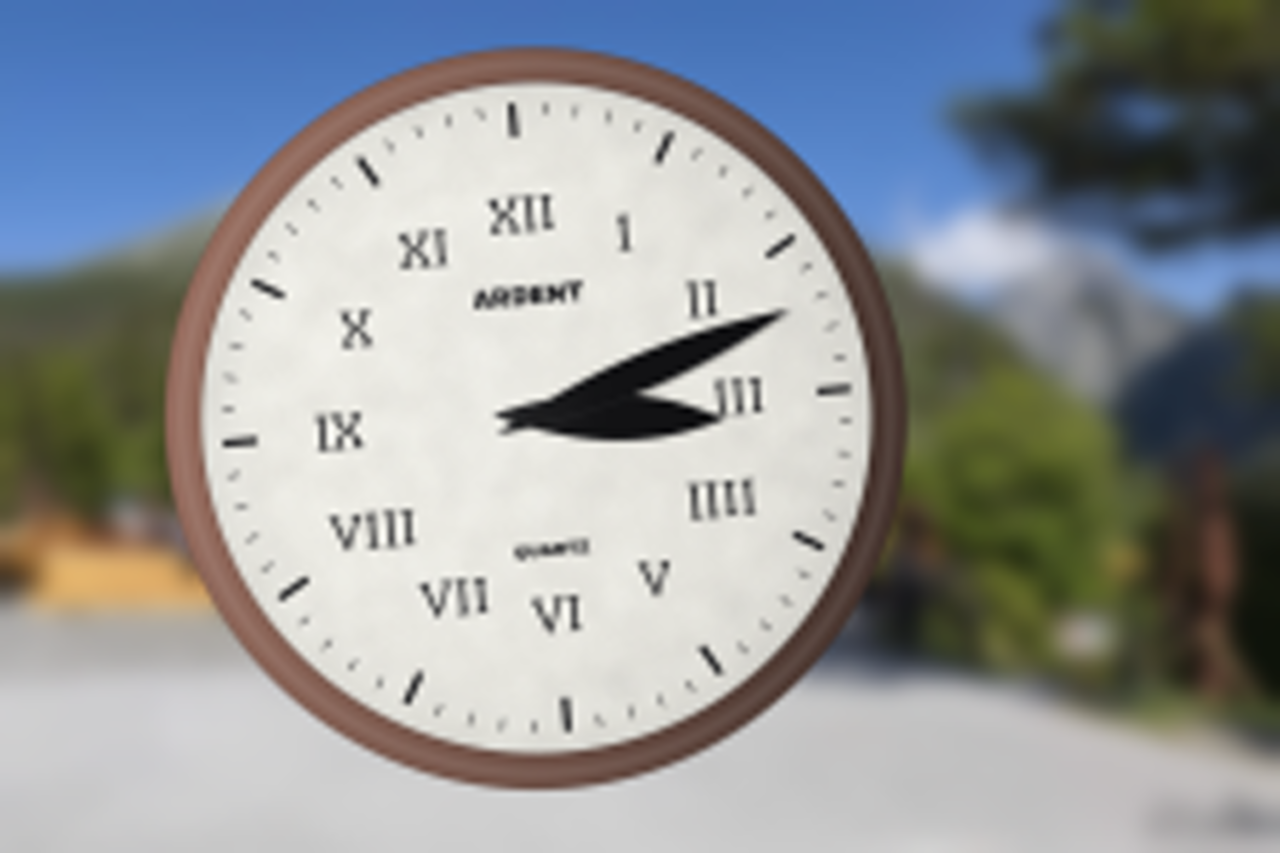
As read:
**3:12**
